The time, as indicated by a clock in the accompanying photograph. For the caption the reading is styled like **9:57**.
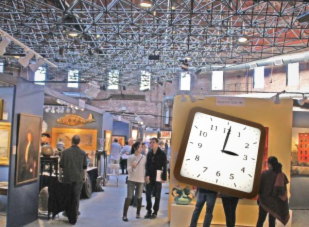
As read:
**3:01**
